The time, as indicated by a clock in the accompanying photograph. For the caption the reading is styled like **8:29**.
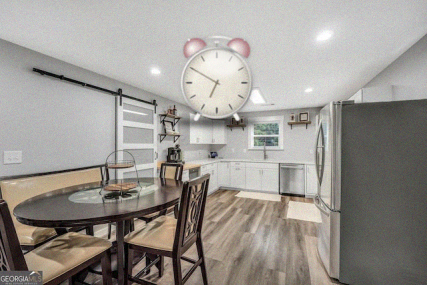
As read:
**6:50**
